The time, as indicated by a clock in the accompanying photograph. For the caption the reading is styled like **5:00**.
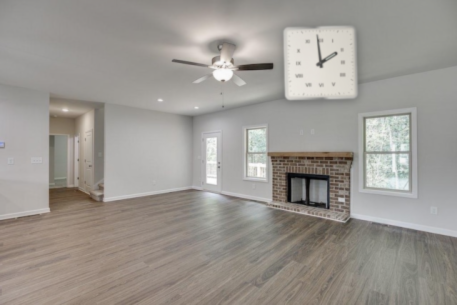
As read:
**1:59**
